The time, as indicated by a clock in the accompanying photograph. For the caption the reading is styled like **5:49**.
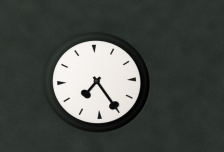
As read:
**7:25**
